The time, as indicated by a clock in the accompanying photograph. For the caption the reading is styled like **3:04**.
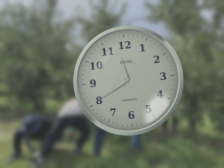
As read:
**11:40**
